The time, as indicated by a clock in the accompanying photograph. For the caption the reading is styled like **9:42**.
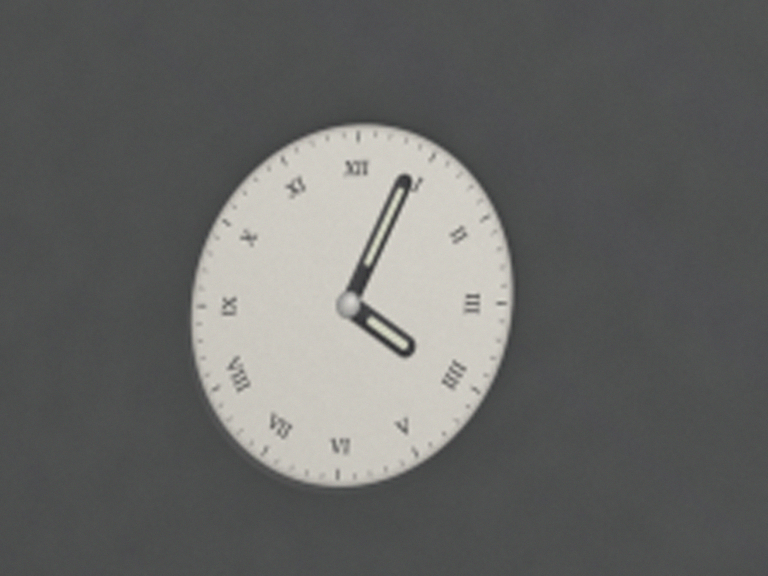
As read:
**4:04**
